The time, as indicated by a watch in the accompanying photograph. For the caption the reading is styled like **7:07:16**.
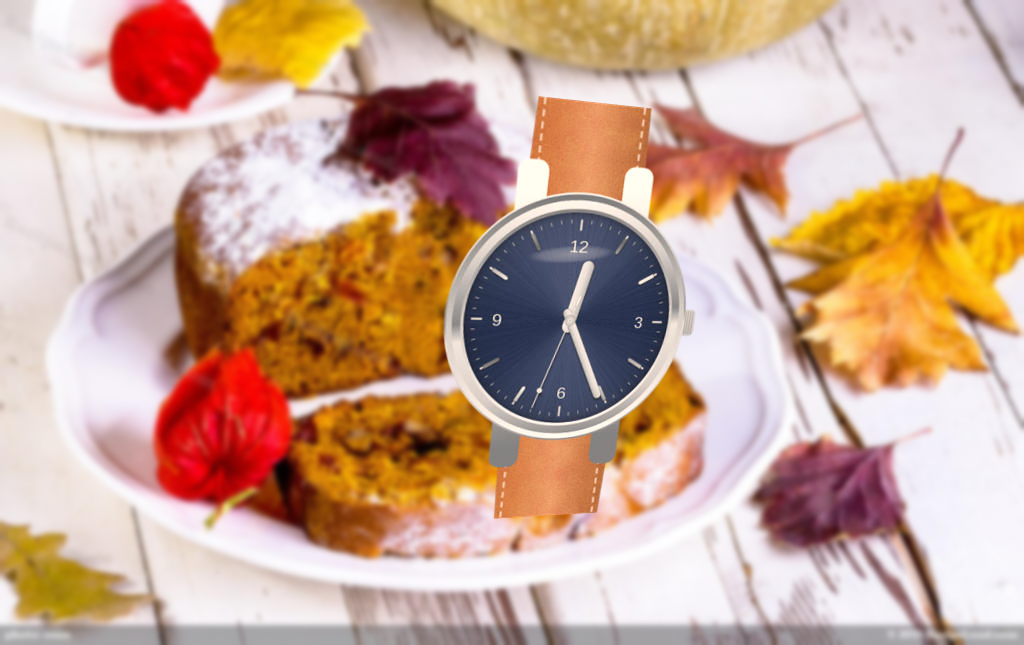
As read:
**12:25:33**
